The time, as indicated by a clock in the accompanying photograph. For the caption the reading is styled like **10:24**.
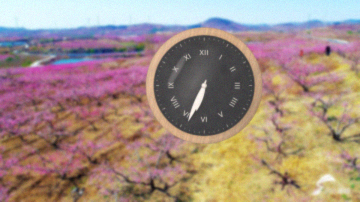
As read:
**6:34**
